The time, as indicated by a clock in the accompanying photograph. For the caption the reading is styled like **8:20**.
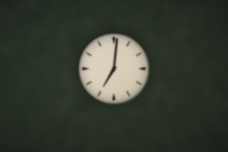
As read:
**7:01**
